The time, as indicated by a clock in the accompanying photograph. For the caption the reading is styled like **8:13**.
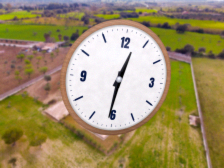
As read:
**12:31**
